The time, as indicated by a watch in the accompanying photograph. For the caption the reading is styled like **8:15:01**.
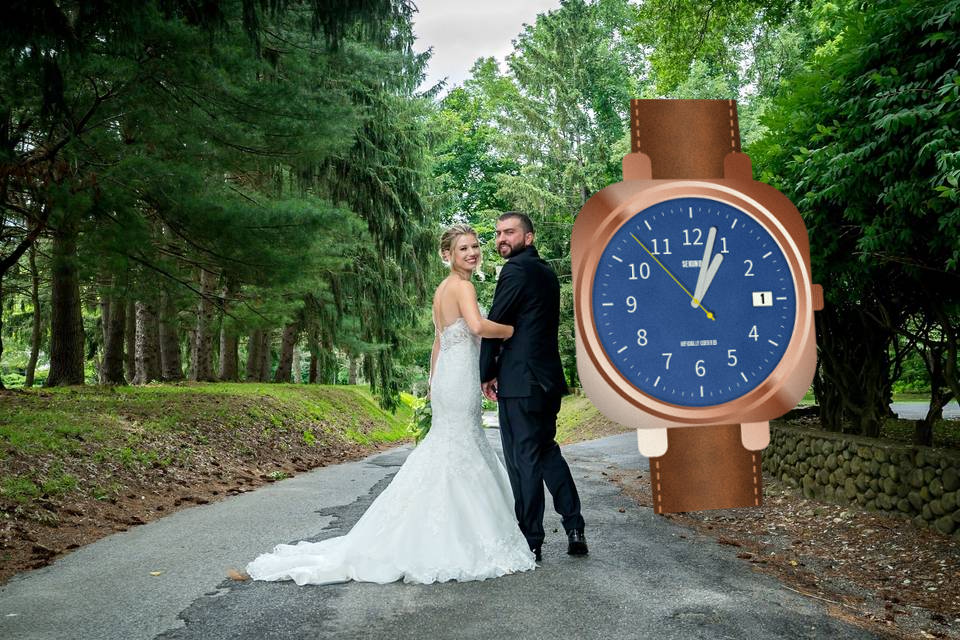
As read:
**1:02:53**
